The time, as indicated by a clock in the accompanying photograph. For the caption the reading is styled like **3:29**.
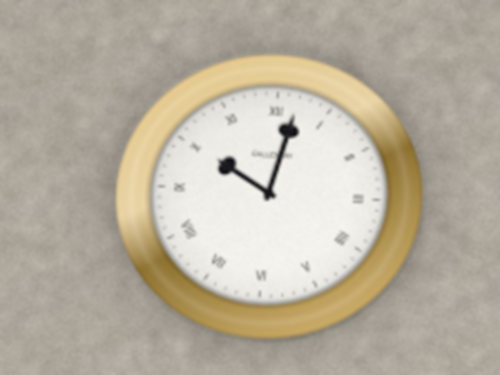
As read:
**10:02**
